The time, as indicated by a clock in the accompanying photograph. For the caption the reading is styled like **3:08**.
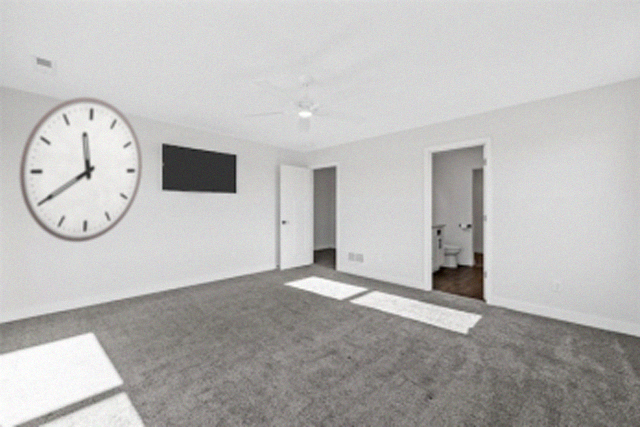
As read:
**11:40**
